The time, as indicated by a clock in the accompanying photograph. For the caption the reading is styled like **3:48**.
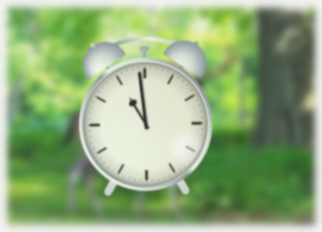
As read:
**10:59**
